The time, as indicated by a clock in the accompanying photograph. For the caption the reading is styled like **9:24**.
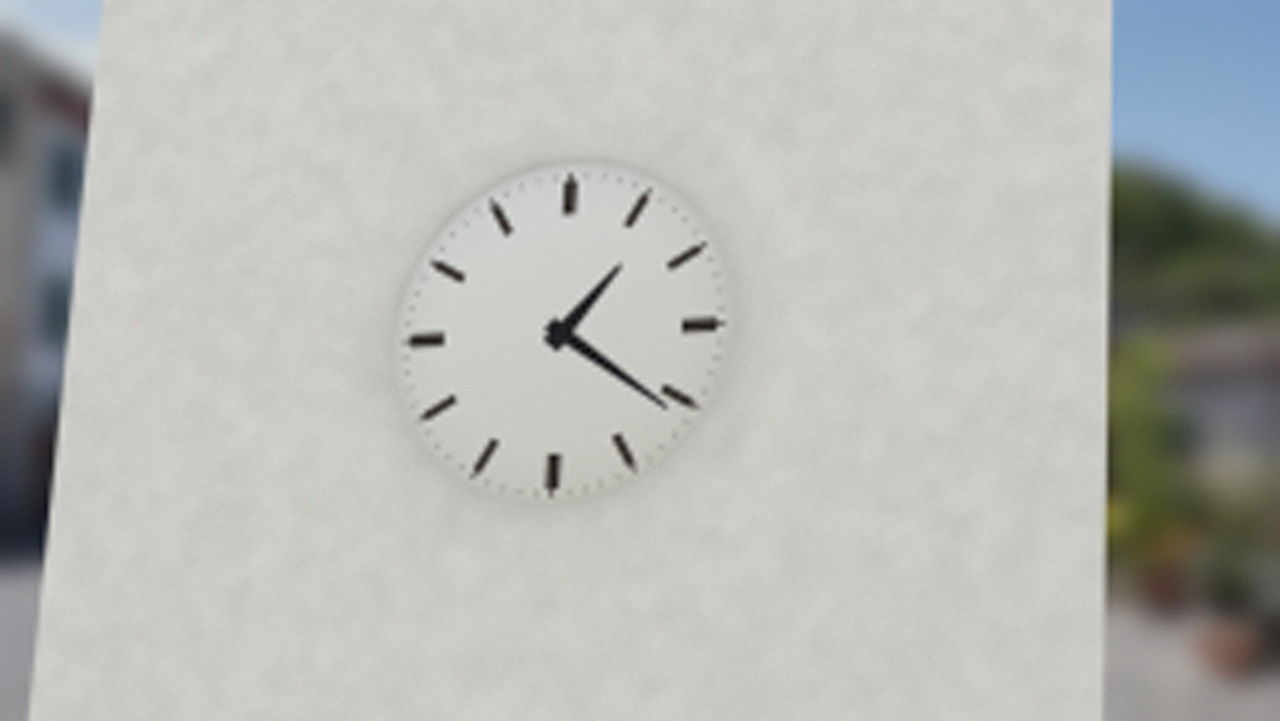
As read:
**1:21**
